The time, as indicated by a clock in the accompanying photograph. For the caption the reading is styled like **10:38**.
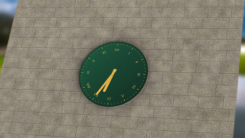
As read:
**6:35**
